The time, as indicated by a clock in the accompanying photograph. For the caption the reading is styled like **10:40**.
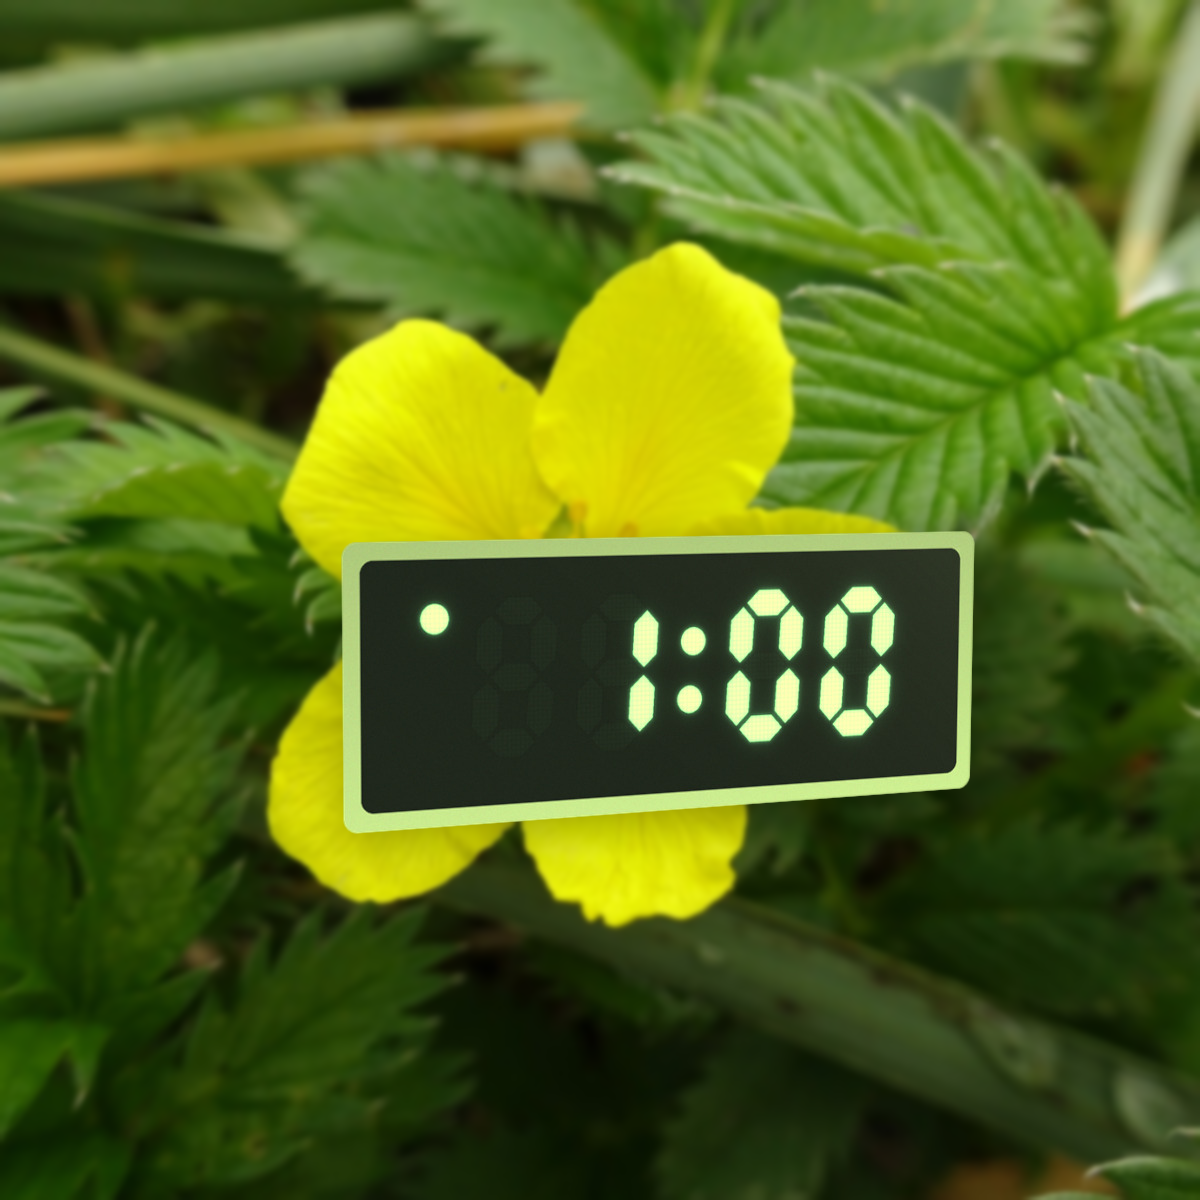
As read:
**1:00**
